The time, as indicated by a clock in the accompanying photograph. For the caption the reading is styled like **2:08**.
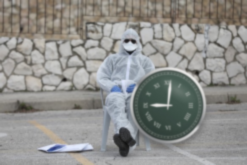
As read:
**9:01**
